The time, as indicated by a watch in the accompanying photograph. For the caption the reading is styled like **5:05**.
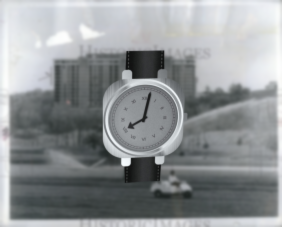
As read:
**8:02**
